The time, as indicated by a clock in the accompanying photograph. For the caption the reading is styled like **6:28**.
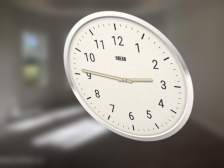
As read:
**2:46**
